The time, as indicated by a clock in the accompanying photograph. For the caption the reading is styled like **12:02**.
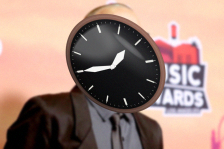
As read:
**1:45**
